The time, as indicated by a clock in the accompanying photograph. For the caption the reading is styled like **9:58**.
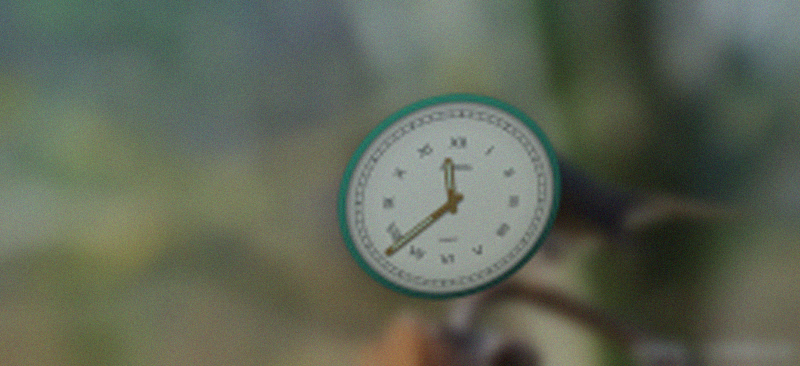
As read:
**11:38**
